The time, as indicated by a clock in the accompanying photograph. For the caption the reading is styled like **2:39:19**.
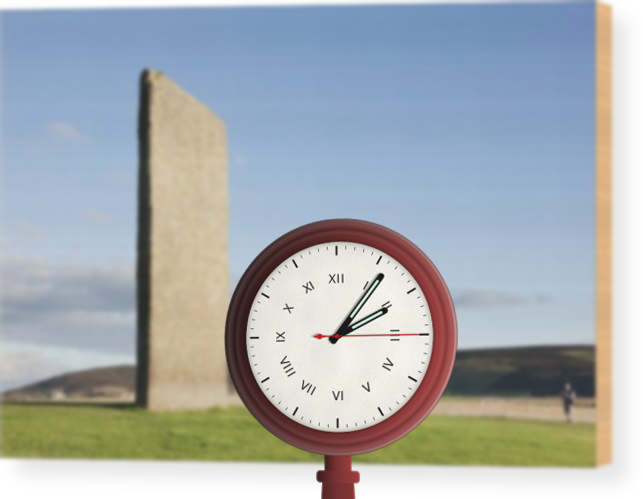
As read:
**2:06:15**
